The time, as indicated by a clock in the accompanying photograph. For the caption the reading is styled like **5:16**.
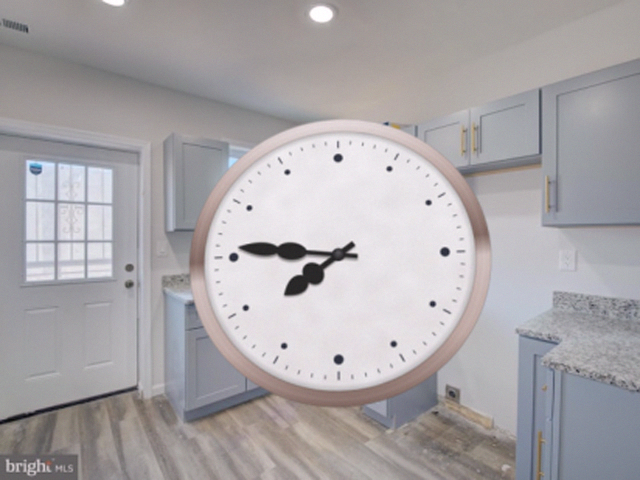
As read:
**7:46**
